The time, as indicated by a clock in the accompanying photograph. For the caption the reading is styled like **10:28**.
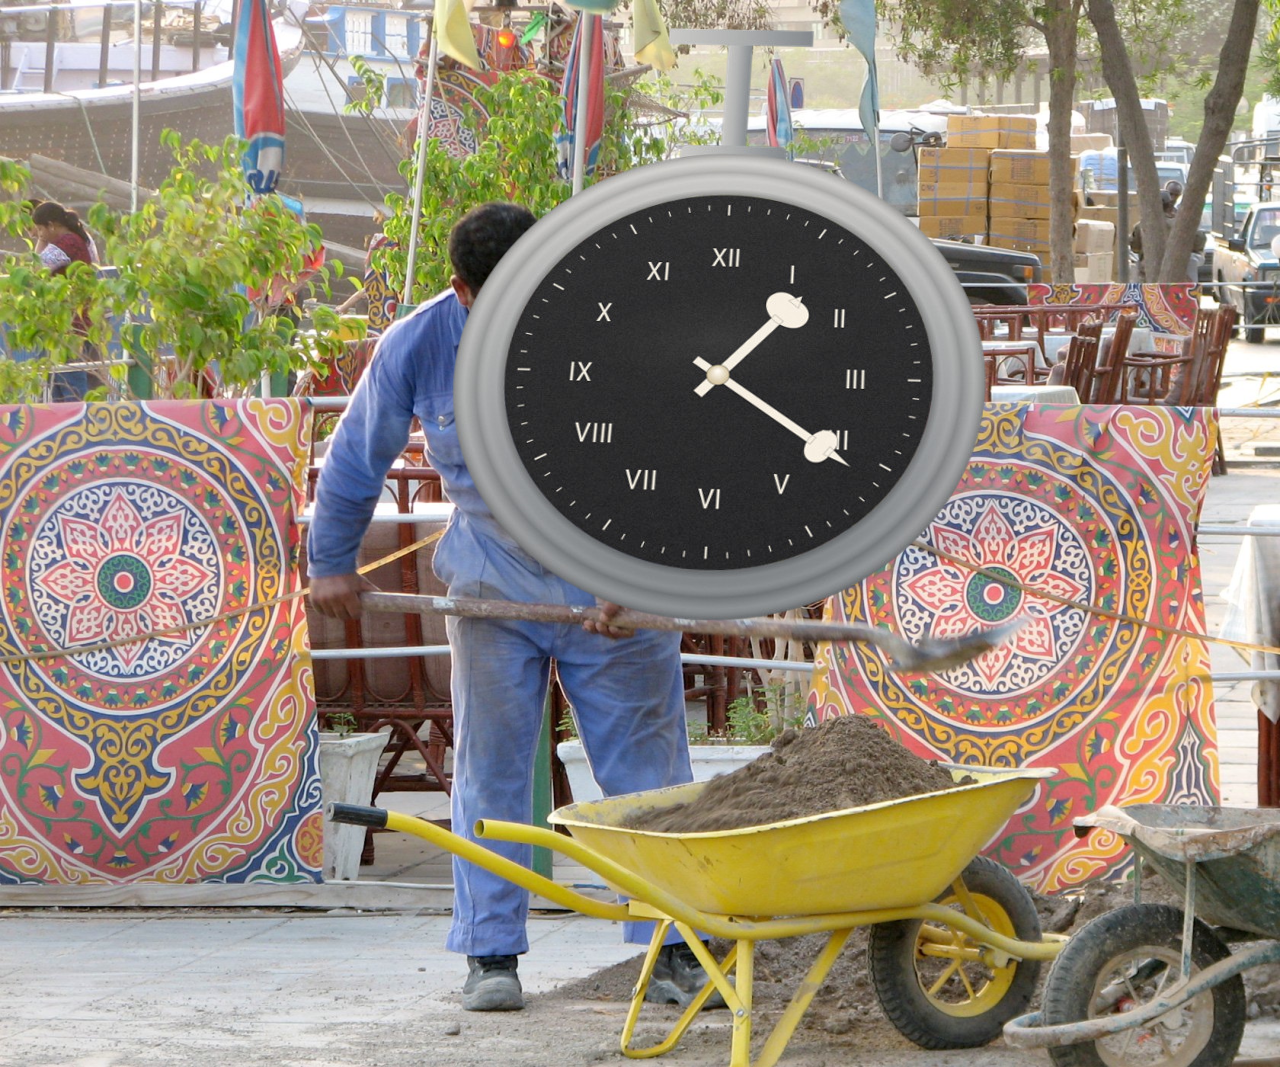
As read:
**1:21**
